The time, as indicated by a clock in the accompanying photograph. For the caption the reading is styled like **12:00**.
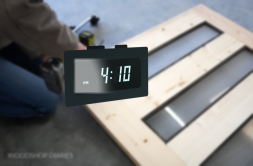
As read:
**4:10**
